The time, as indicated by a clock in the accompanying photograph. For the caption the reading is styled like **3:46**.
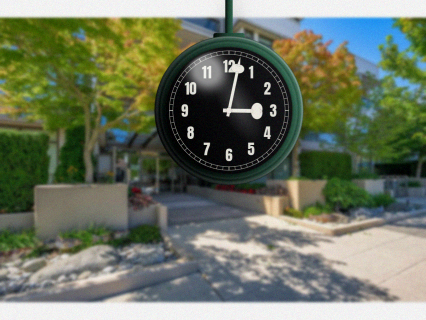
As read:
**3:02**
